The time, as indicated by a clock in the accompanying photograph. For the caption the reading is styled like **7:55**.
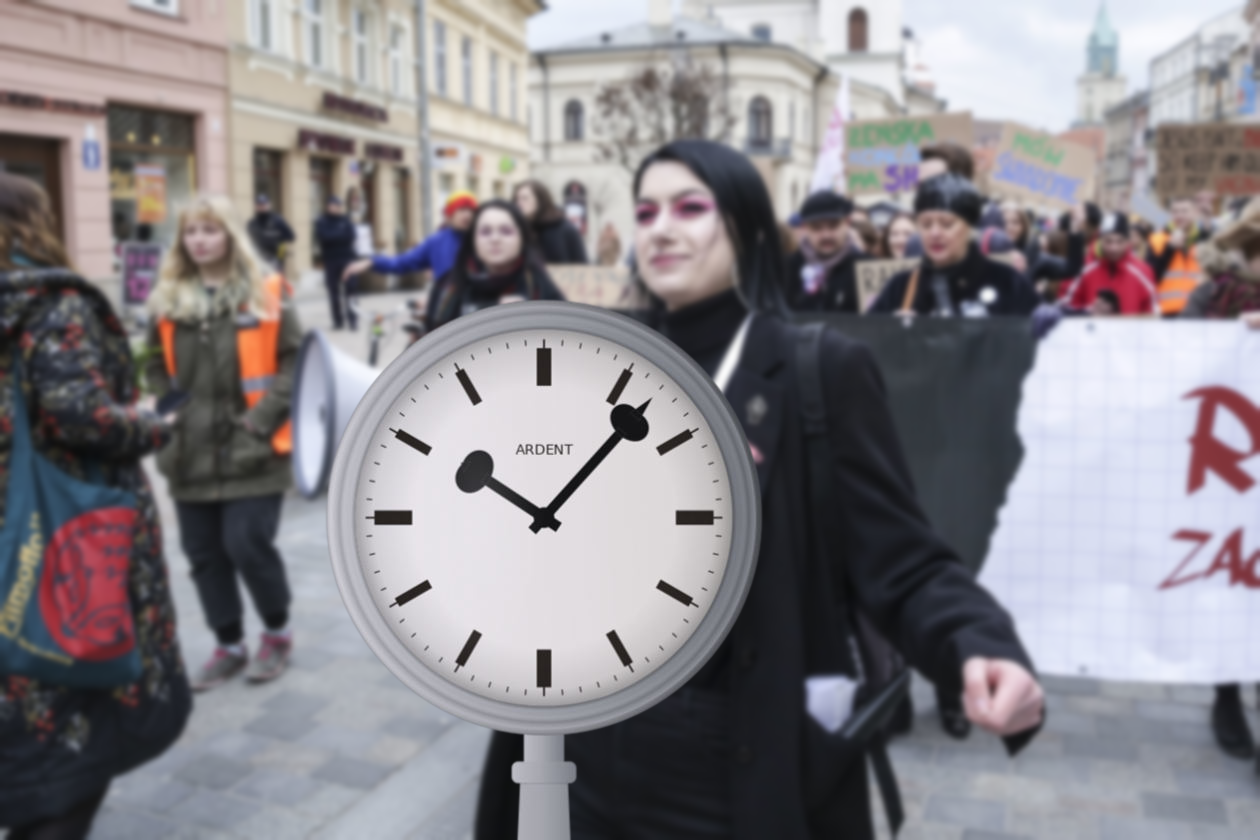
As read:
**10:07**
